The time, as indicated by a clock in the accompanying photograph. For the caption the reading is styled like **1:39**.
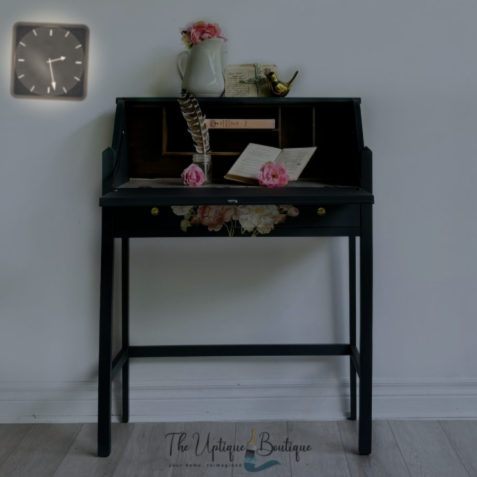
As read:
**2:28**
